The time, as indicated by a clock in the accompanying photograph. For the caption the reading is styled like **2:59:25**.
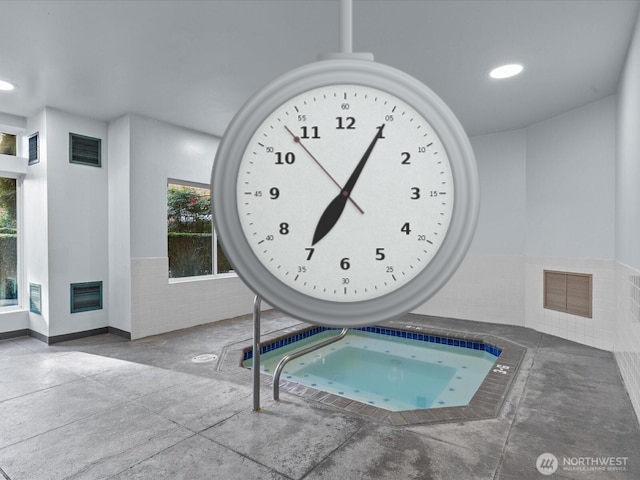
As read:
**7:04:53**
